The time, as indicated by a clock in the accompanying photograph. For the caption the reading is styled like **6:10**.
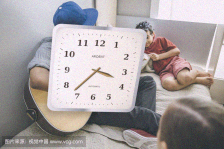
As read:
**3:37**
